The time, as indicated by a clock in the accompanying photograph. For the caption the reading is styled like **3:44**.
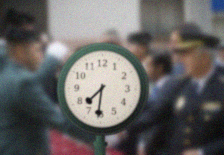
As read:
**7:31**
